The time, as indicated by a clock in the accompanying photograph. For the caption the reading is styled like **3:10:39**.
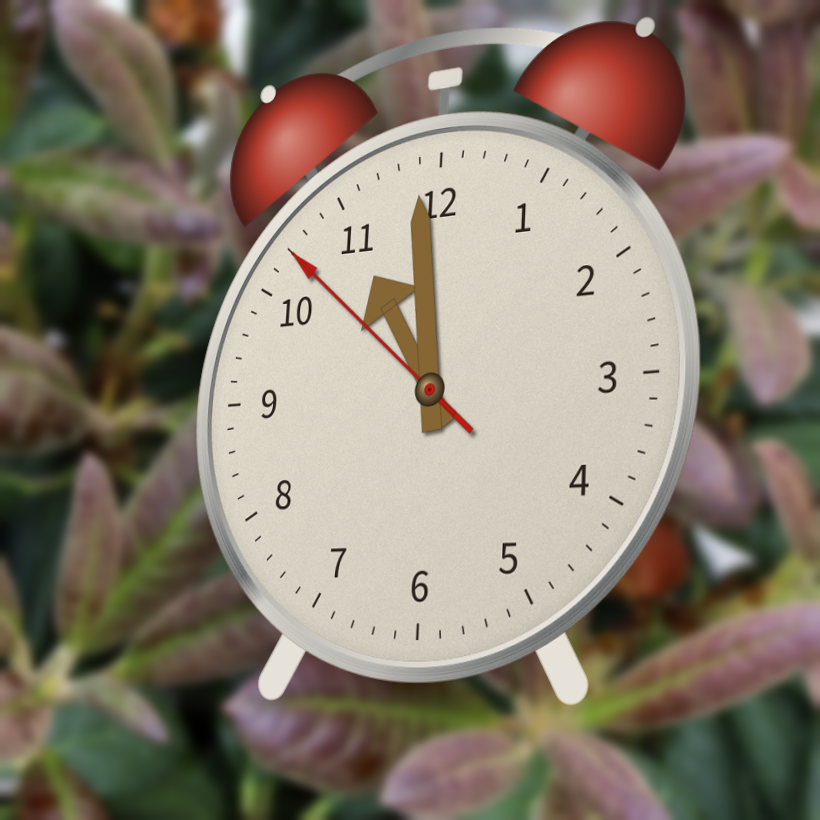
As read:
**10:58:52**
